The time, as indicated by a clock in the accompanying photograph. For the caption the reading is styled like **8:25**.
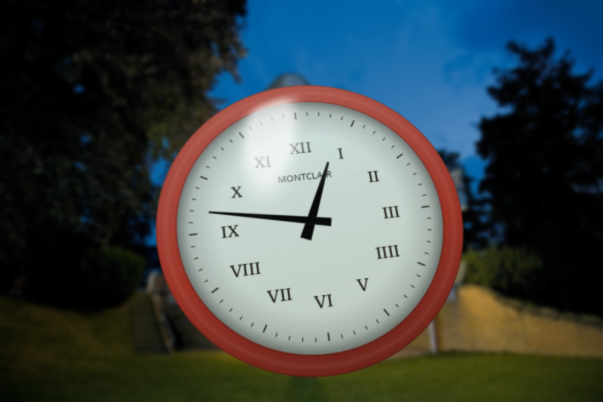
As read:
**12:47**
